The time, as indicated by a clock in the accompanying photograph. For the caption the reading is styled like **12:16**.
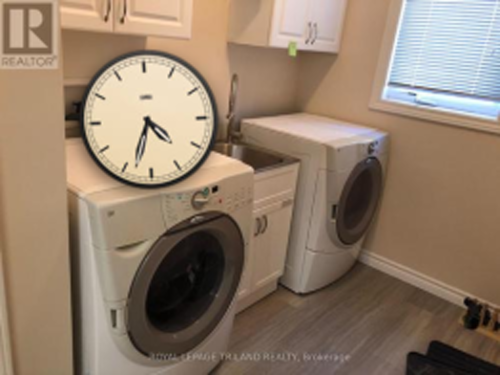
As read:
**4:33**
